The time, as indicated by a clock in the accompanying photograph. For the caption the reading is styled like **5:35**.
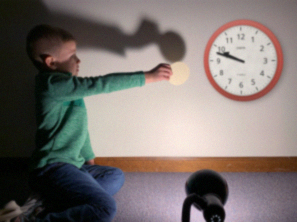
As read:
**9:48**
